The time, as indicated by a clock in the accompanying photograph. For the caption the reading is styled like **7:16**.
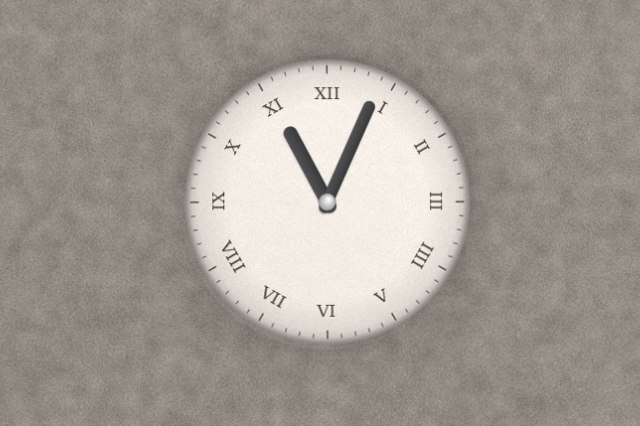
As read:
**11:04**
